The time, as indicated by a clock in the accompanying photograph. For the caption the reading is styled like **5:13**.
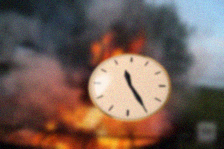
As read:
**11:25**
